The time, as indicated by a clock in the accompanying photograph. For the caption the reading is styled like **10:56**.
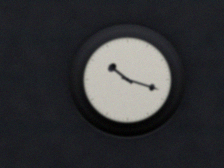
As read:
**10:18**
